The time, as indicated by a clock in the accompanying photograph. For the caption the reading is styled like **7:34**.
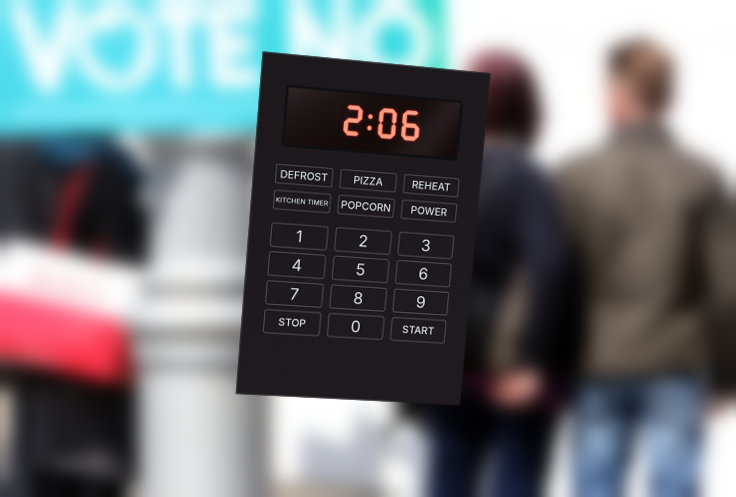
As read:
**2:06**
